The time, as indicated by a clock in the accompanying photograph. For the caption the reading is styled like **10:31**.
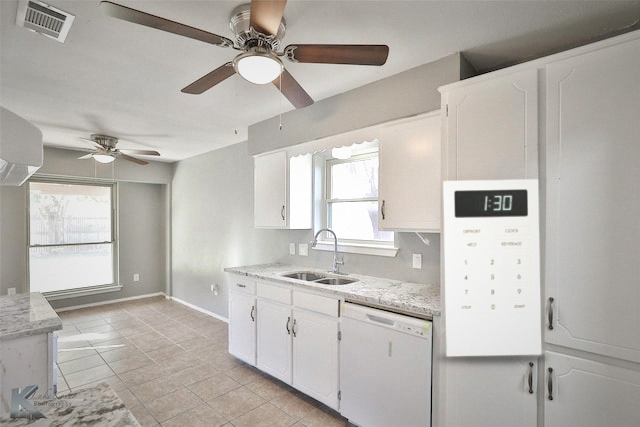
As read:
**1:30**
